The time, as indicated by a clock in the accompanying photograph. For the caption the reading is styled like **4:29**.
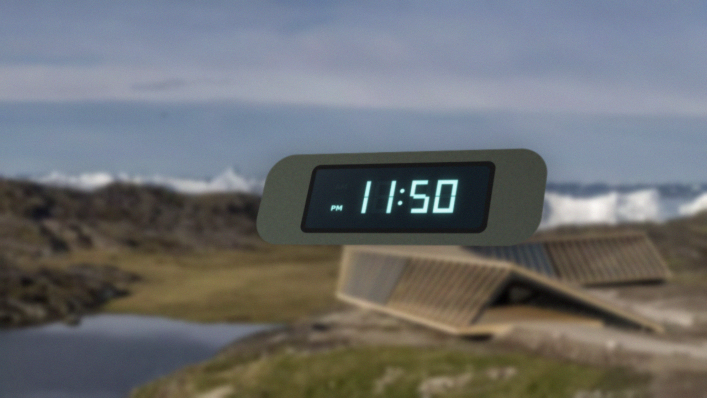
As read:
**11:50**
